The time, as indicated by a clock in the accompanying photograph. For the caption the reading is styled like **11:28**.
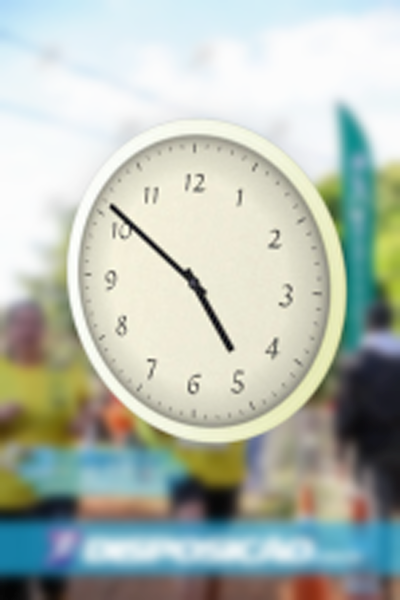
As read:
**4:51**
